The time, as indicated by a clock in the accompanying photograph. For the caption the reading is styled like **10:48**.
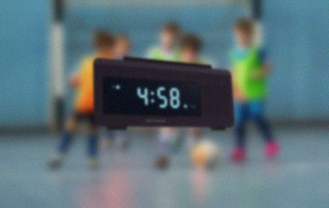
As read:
**4:58**
